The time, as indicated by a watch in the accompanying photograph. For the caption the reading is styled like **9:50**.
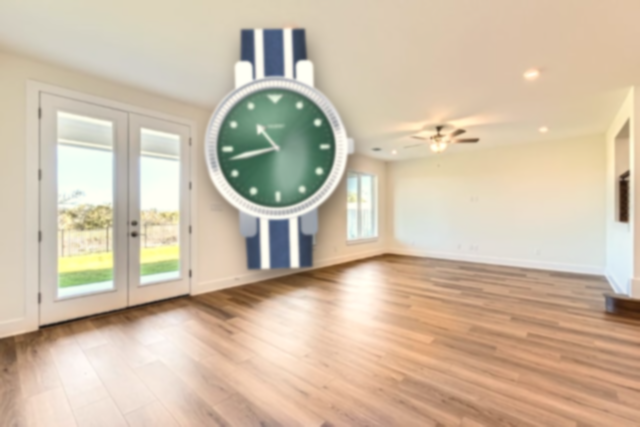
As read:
**10:43**
